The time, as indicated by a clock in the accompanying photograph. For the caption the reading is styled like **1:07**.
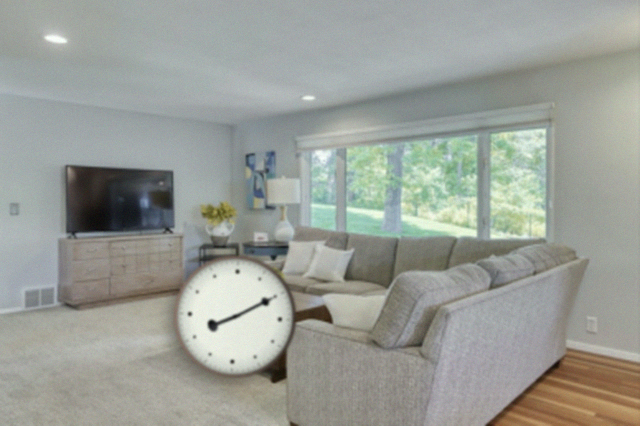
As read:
**8:10**
